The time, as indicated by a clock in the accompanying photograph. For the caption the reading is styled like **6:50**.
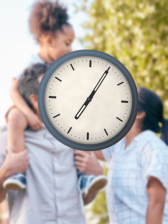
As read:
**7:05**
